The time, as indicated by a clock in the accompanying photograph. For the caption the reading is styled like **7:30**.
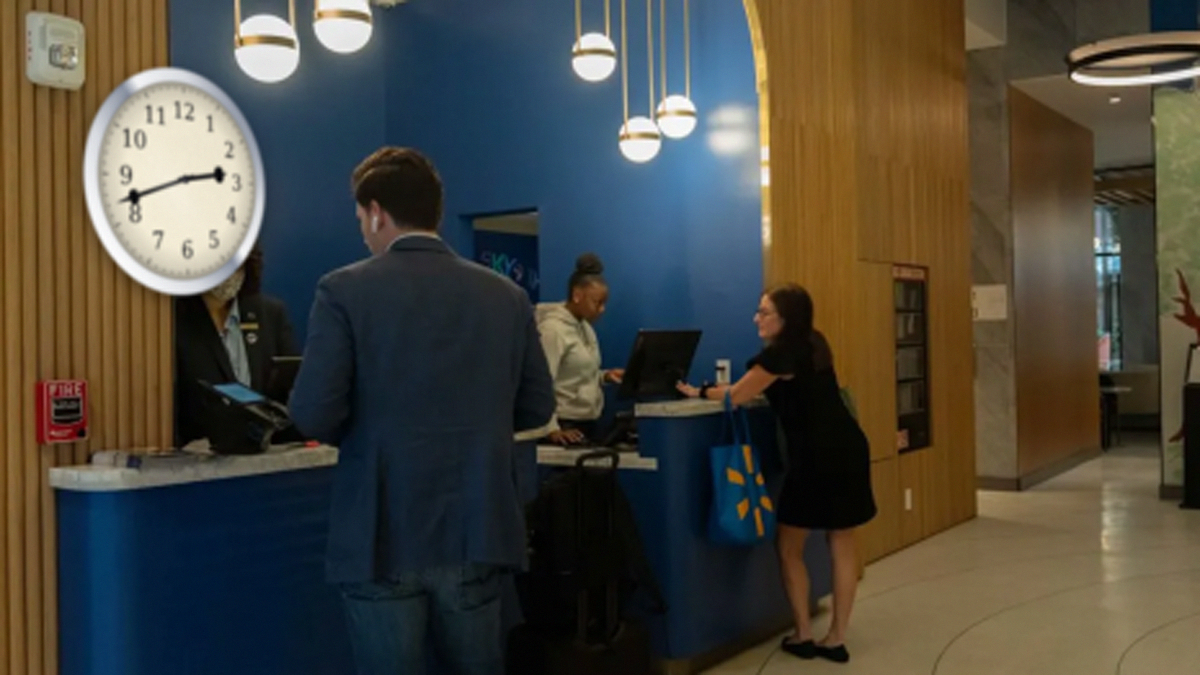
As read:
**2:42**
